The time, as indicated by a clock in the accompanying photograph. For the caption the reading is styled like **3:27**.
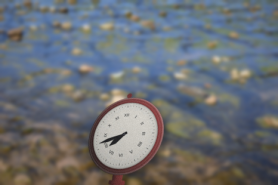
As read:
**7:42**
